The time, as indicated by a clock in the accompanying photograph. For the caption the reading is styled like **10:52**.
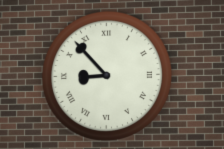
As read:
**8:53**
